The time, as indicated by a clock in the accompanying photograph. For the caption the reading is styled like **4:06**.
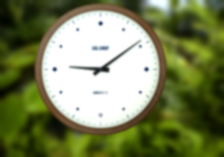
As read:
**9:09**
